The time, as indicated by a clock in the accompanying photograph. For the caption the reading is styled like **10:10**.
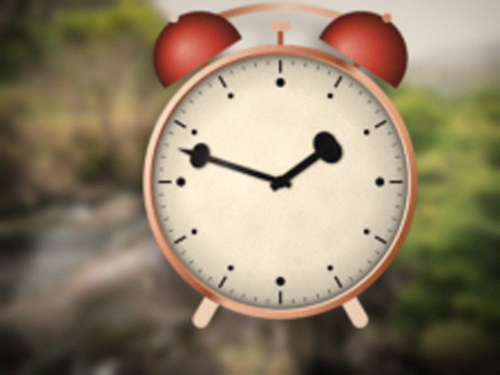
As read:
**1:48**
